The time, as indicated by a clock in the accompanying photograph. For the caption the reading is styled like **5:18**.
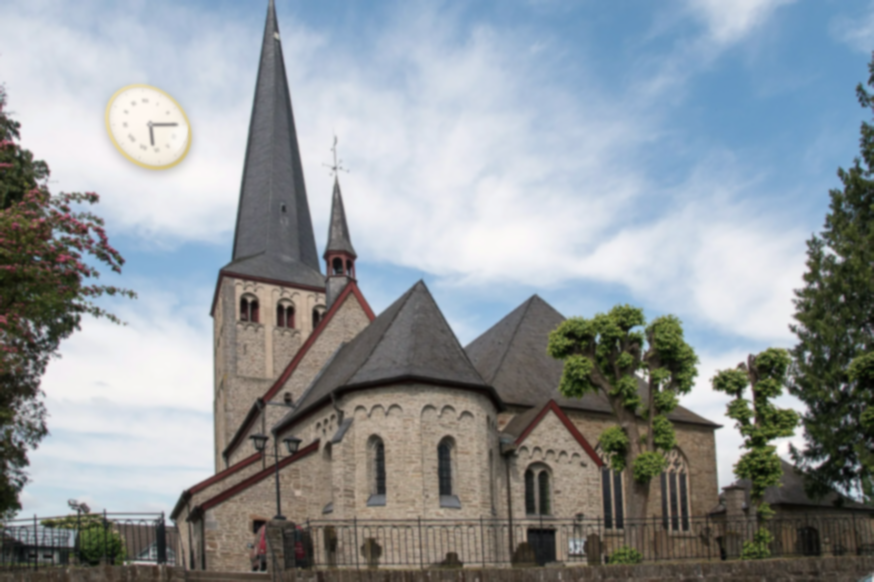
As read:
**6:15**
